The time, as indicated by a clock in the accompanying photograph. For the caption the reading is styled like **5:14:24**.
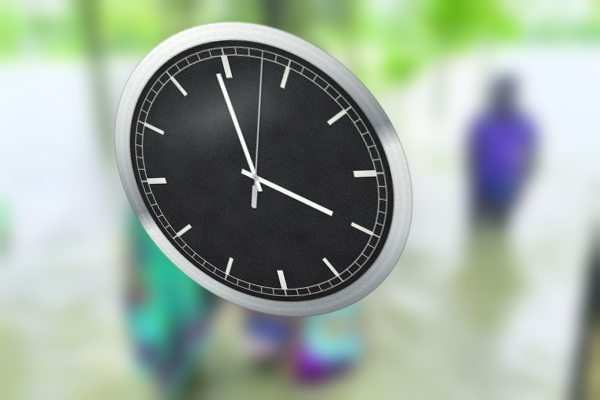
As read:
**3:59:03**
